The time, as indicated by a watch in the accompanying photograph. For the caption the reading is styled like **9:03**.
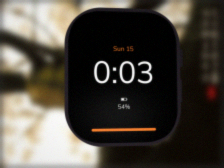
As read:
**0:03**
